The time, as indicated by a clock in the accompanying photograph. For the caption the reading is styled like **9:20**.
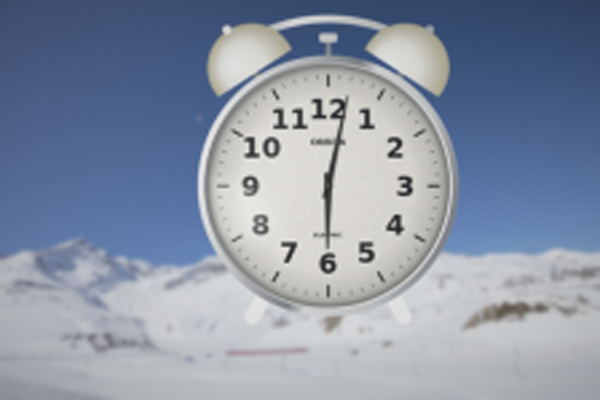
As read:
**6:02**
